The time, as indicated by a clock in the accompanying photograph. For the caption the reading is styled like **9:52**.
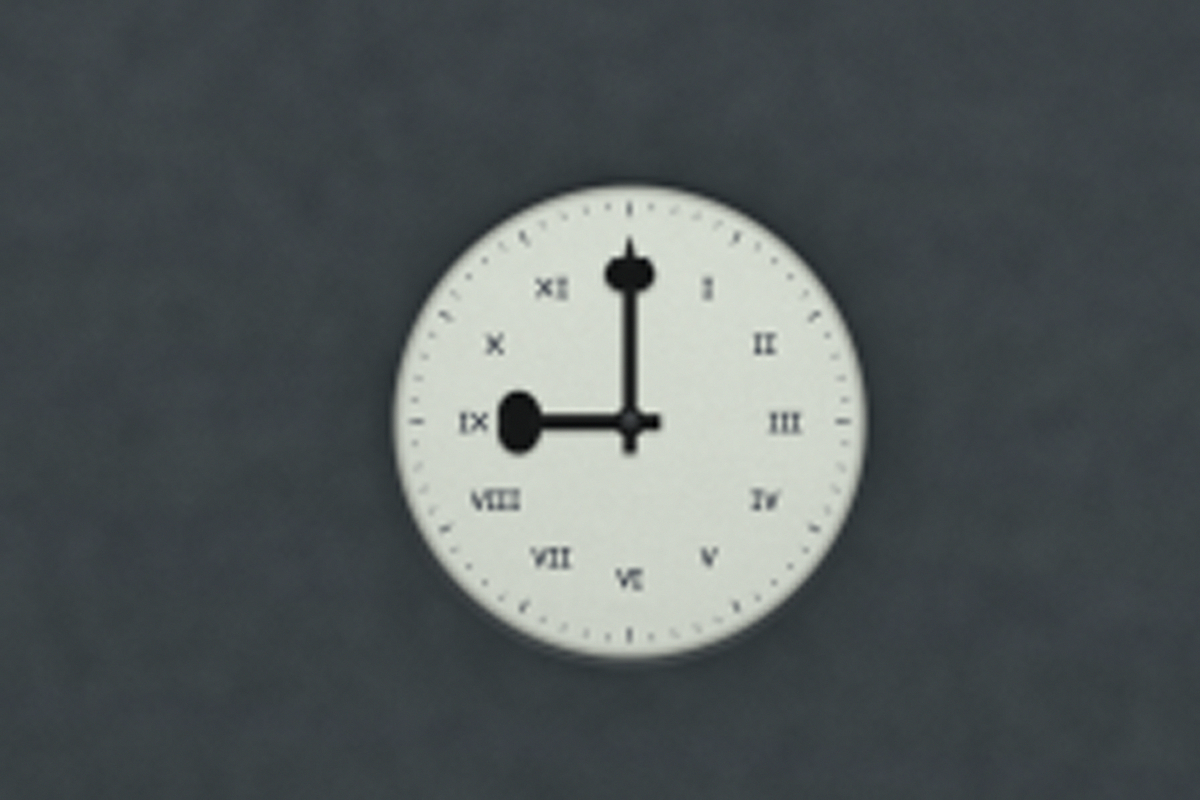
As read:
**9:00**
